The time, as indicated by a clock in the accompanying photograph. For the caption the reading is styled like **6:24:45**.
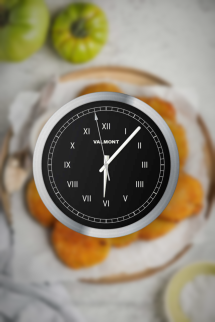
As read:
**6:06:58**
